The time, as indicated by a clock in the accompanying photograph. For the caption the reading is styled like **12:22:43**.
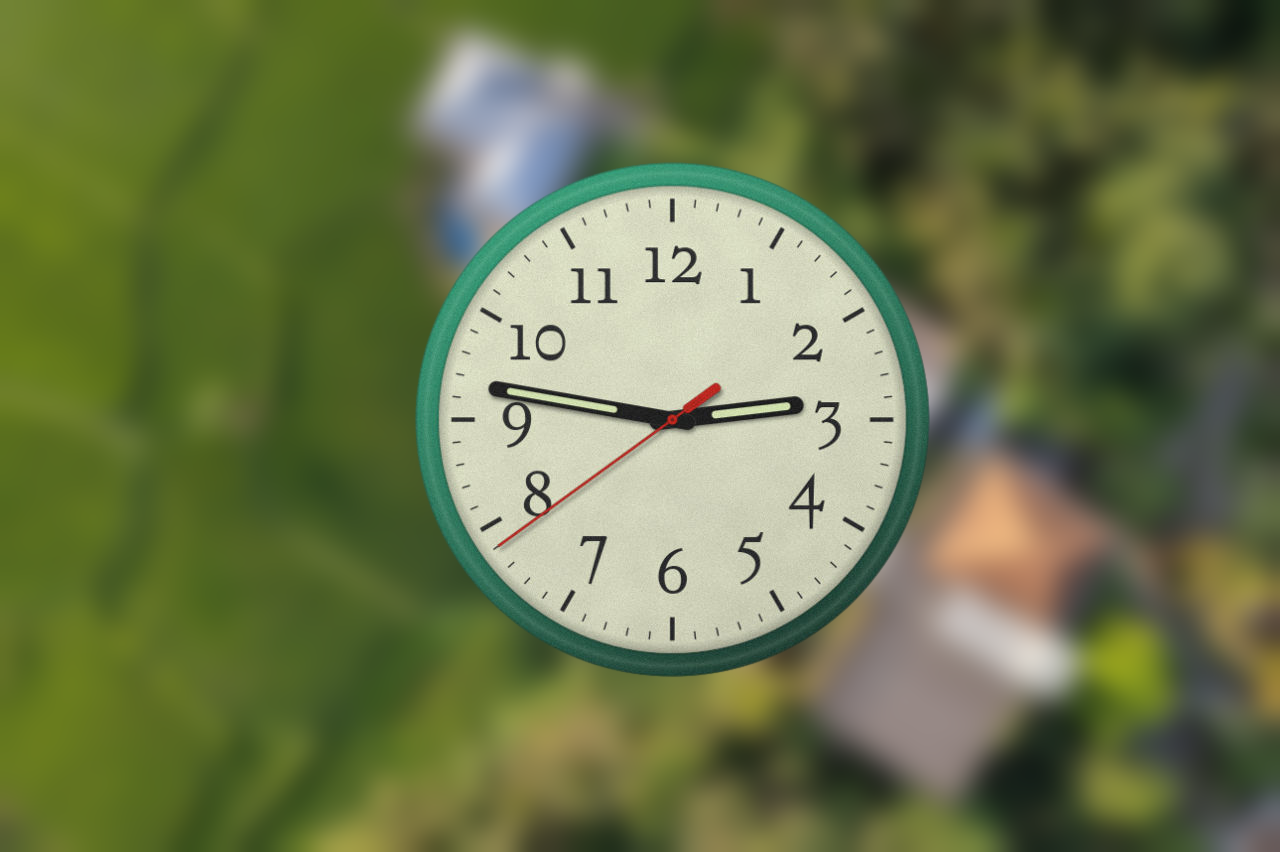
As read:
**2:46:39**
